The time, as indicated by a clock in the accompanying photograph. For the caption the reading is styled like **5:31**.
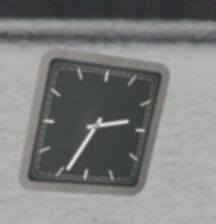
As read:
**2:34**
